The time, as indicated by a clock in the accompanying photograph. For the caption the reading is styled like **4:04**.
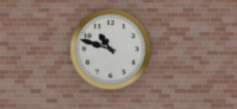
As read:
**10:48**
